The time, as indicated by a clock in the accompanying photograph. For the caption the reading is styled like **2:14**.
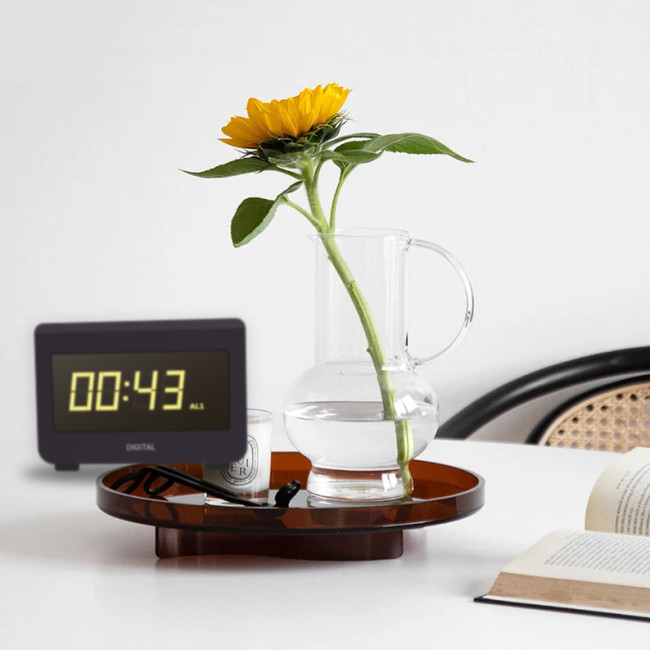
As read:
**0:43**
